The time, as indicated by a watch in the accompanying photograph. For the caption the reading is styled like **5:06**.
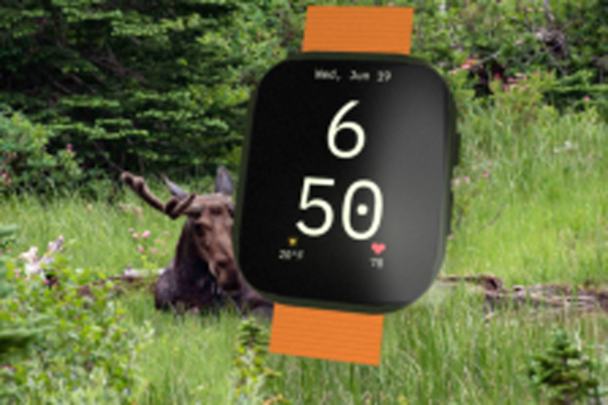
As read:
**6:50**
